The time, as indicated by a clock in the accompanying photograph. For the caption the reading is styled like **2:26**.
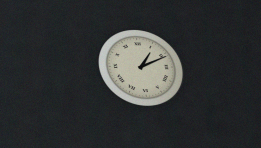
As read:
**1:11**
